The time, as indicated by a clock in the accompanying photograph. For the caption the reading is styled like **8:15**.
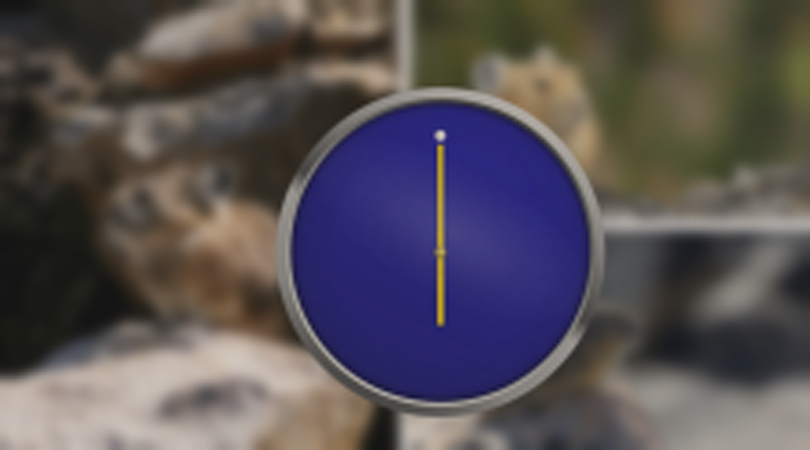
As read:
**6:00**
